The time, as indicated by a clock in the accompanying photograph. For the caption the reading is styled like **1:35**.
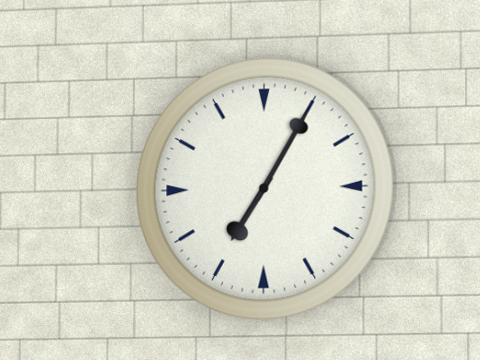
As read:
**7:05**
